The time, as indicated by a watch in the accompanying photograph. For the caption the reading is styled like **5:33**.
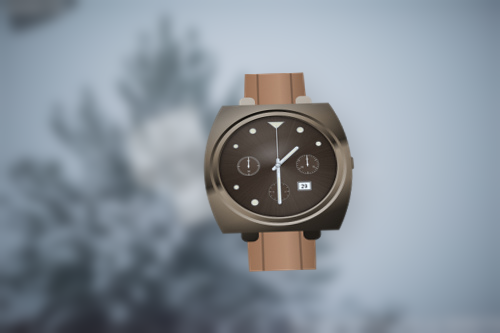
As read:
**1:30**
